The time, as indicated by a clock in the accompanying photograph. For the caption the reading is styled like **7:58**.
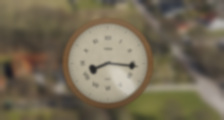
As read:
**8:16**
